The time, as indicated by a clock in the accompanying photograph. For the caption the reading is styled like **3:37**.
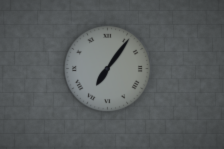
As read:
**7:06**
